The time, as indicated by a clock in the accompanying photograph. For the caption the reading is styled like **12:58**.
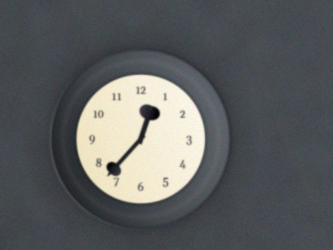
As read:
**12:37**
